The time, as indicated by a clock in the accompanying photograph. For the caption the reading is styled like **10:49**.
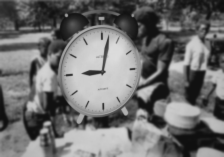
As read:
**9:02**
